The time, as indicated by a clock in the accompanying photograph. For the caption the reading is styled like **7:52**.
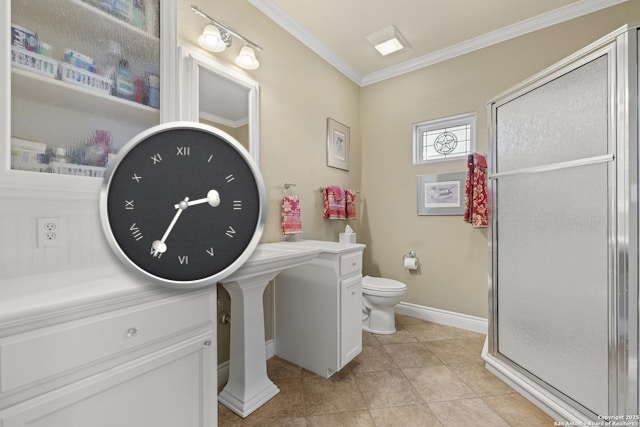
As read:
**2:35**
